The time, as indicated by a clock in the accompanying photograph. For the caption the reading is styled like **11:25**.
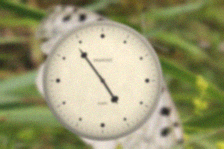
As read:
**4:54**
